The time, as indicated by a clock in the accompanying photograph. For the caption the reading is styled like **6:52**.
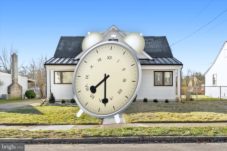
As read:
**7:28**
